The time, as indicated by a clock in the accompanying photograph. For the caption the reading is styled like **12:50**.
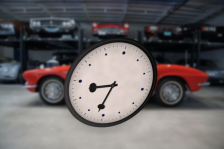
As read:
**8:32**
